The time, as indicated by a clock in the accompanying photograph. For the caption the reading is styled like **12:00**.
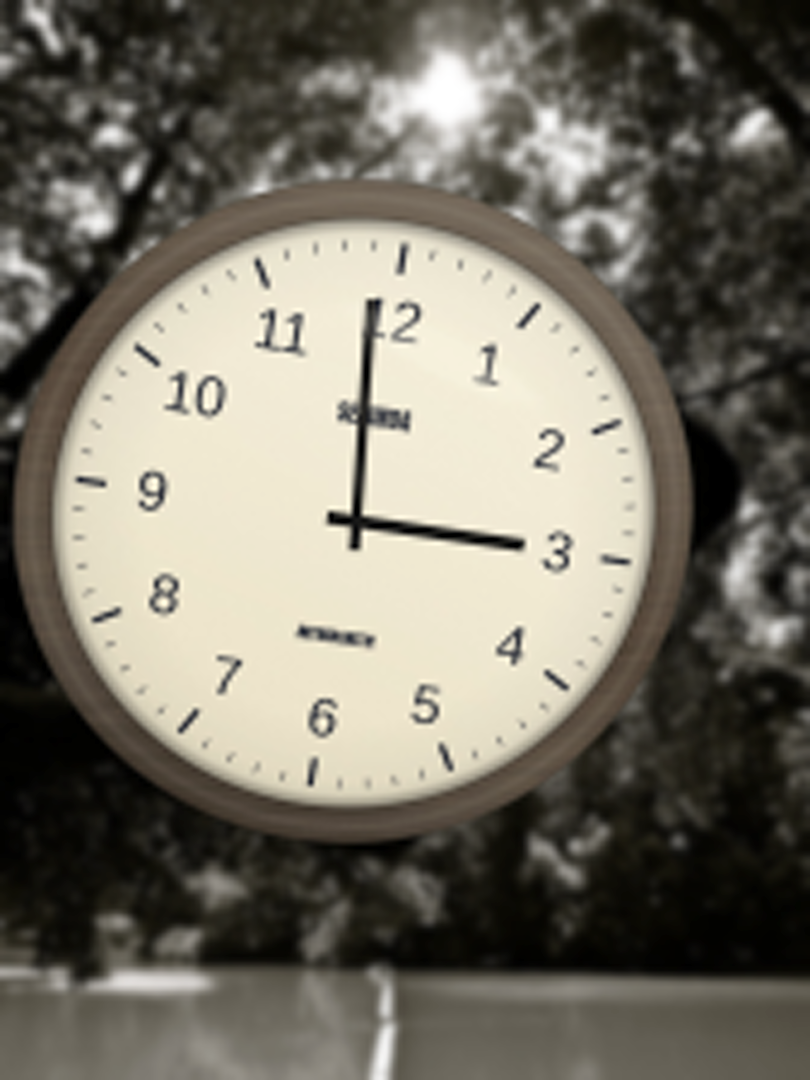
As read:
**2:59**
